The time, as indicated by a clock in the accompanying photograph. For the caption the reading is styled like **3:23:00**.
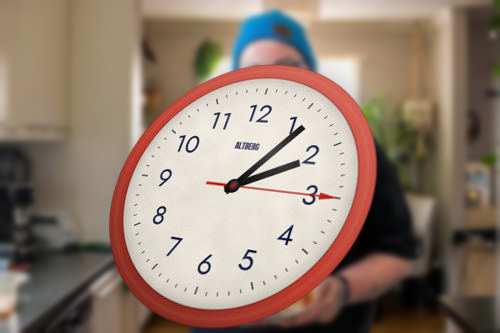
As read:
**2:06:15**
